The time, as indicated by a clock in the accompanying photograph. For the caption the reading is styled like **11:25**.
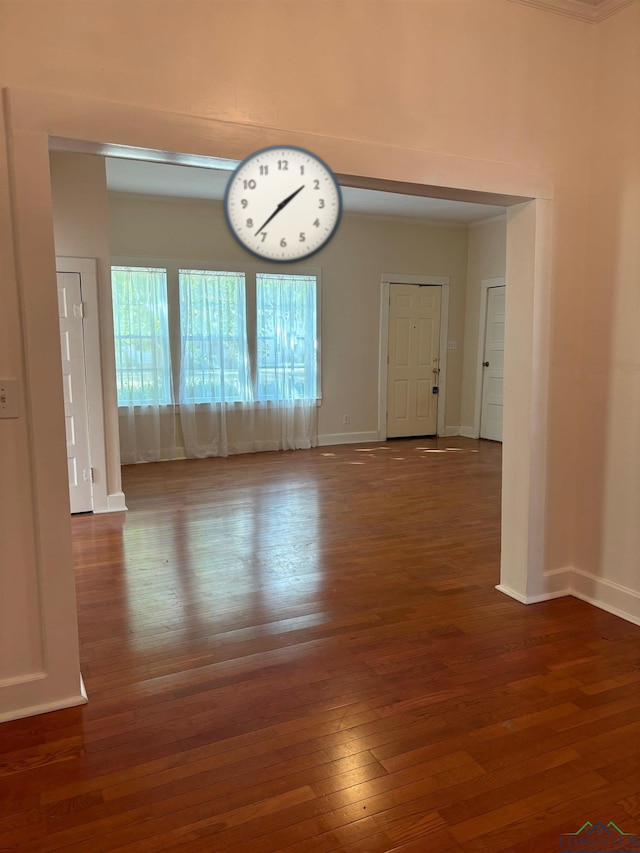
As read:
**1:37**
